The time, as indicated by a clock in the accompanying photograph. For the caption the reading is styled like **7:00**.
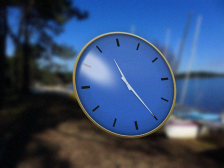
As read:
**11:25**
